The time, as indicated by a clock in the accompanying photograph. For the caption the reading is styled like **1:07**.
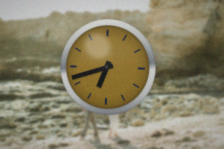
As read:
**6:42**
